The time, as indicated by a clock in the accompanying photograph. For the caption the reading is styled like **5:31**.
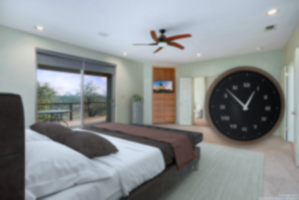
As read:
**12:52**
